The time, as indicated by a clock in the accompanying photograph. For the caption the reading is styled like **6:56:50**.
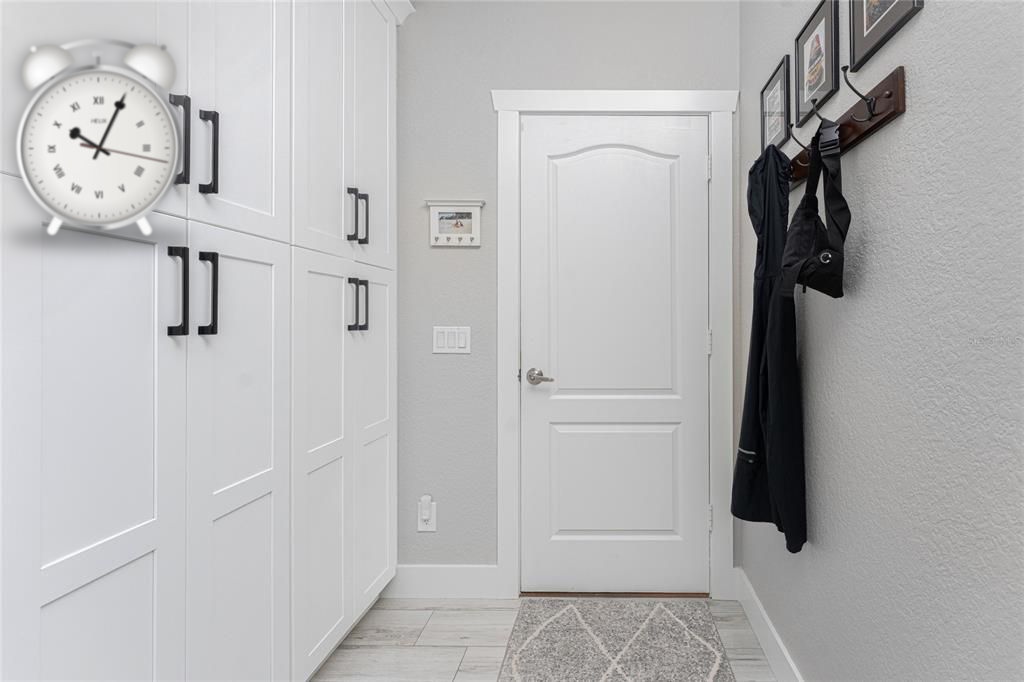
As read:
**10:04:17**
